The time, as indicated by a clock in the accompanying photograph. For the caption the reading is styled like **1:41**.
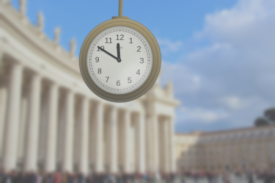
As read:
**11:50**
